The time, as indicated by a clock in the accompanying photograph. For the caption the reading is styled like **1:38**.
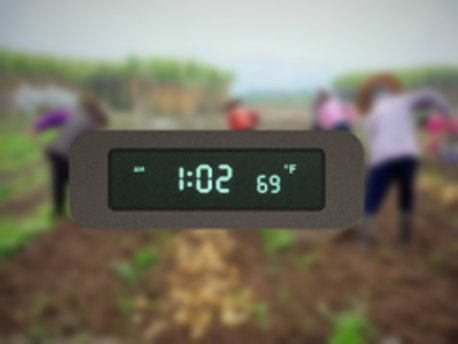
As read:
**1:02**
